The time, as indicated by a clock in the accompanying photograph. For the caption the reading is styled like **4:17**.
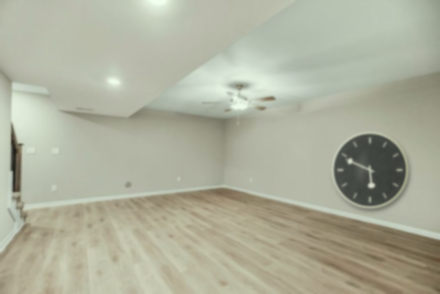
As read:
**5:49**
